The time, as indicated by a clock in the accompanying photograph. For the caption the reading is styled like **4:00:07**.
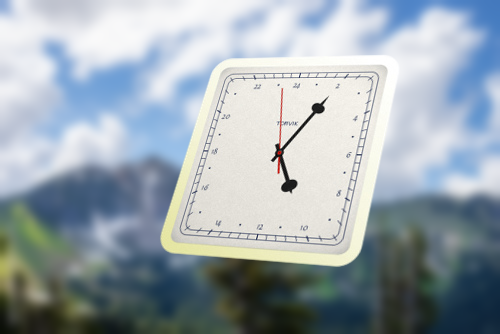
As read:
**10:04:58**
